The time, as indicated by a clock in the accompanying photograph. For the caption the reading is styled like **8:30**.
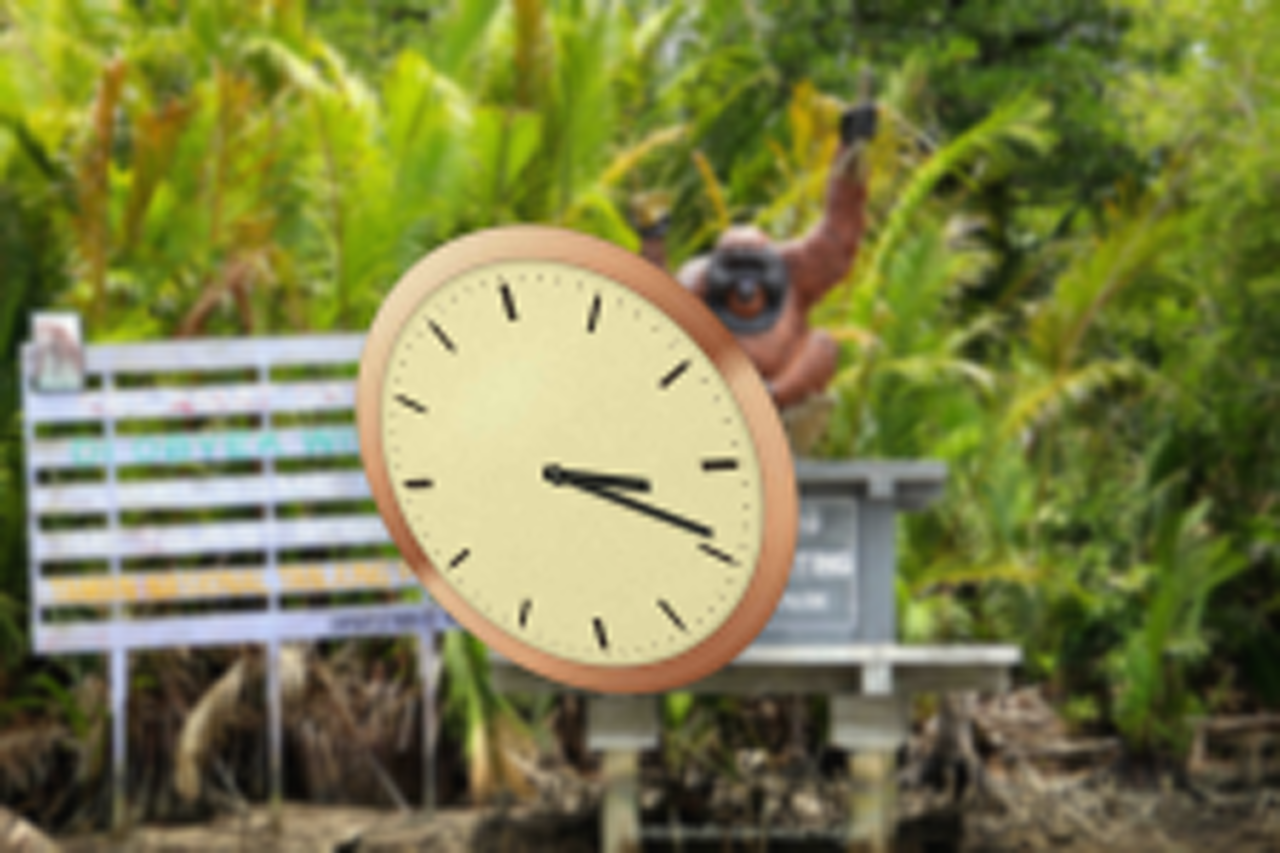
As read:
**3:19**
